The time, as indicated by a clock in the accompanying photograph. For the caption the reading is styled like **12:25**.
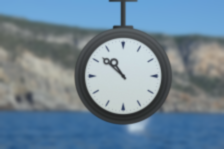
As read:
**10:52**
